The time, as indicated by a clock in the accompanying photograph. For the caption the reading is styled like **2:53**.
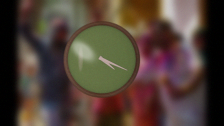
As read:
**4:19**
